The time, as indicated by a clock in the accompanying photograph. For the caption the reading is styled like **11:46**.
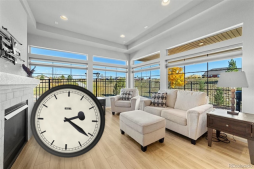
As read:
**2:21**
